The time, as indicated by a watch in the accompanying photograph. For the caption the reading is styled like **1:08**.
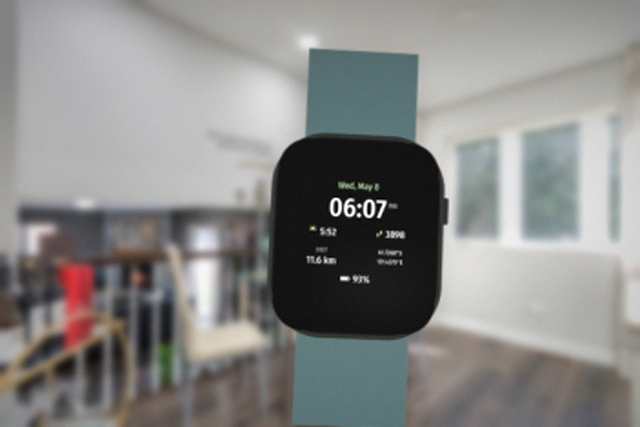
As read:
**6:07**
